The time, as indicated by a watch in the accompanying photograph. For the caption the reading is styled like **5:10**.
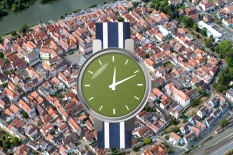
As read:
**12:11**
